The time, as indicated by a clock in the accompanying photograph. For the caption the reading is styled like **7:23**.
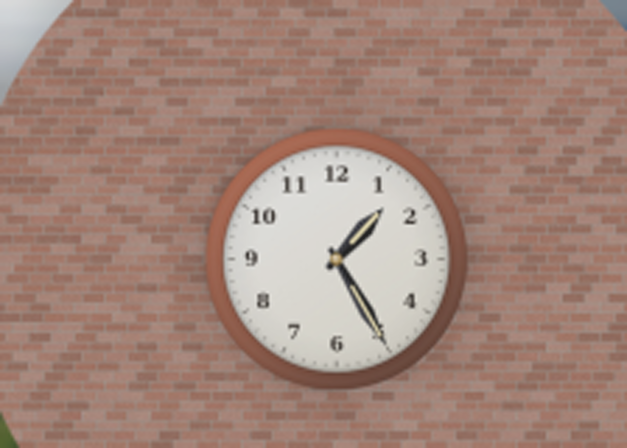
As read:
**1:25**
